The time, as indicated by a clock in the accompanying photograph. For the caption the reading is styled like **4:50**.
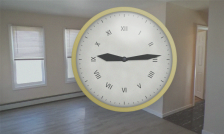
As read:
**9:14**
